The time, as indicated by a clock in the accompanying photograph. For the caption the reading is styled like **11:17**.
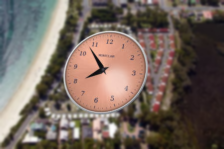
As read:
**7:53**
